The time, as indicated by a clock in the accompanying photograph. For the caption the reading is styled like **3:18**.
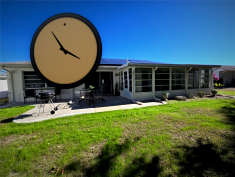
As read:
**3:54**
